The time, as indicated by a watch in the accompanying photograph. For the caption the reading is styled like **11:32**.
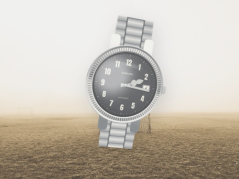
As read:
**2:16**
